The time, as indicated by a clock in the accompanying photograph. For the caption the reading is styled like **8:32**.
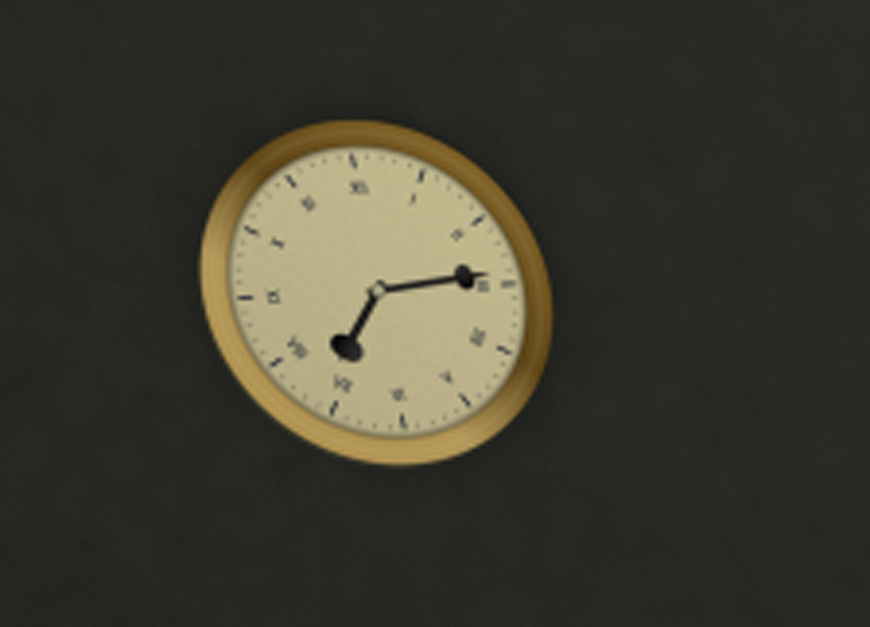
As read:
**7:14**
